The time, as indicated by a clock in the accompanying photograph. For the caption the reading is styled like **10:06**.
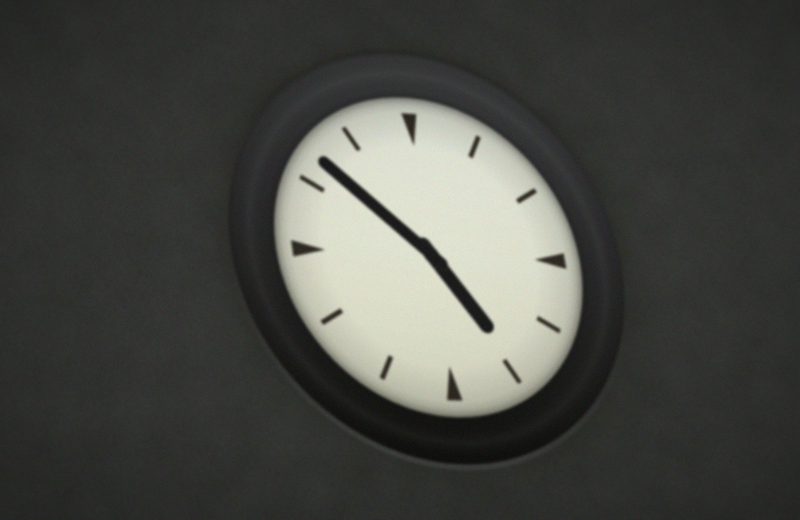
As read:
**4:52**
